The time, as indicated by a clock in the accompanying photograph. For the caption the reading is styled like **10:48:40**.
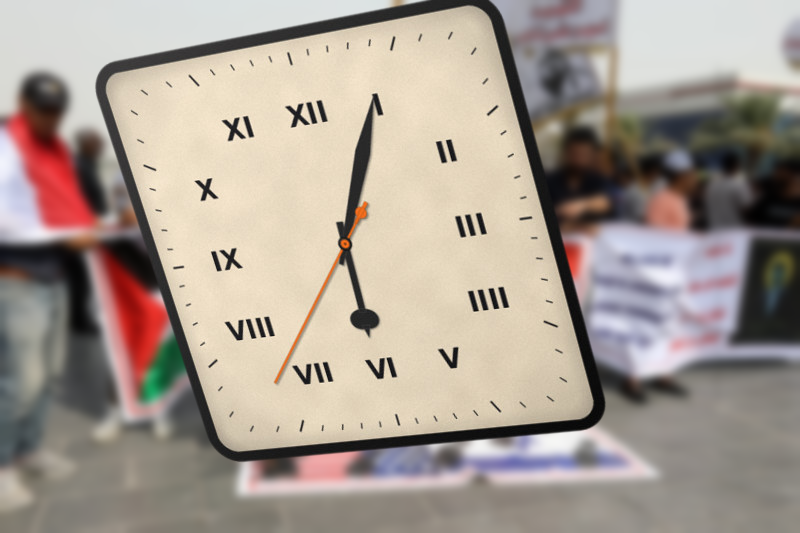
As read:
**6:04:37**
